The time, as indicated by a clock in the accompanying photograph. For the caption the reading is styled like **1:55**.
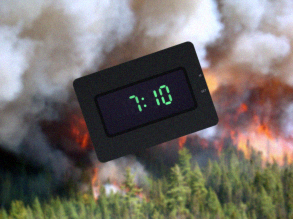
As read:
**7:10**
